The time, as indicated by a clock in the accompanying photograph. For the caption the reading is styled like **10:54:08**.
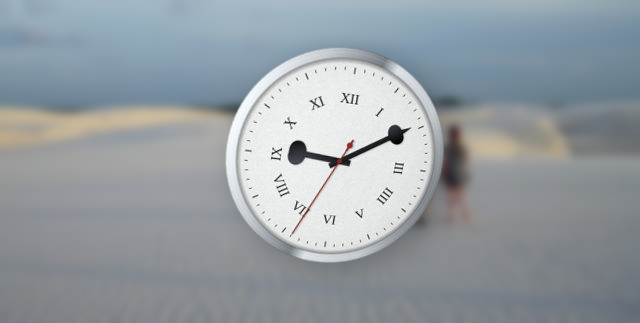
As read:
**9:09:34**
